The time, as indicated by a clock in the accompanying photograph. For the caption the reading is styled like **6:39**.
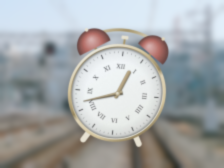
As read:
**12:42**
